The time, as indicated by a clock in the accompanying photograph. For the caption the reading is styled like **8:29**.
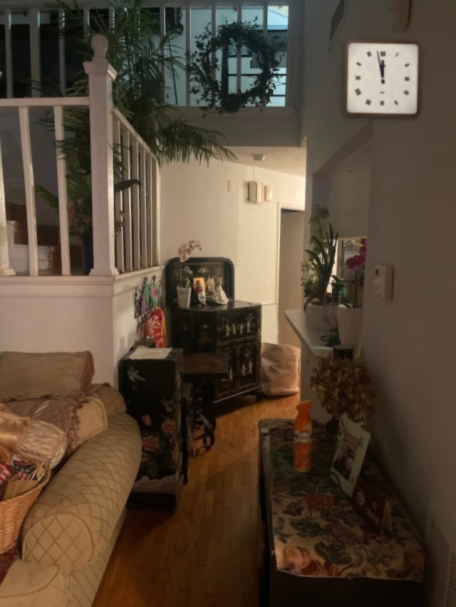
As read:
**11:58**
